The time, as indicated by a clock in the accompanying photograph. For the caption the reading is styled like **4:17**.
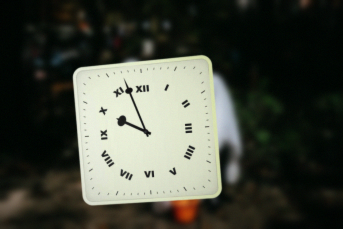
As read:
**9:57**
